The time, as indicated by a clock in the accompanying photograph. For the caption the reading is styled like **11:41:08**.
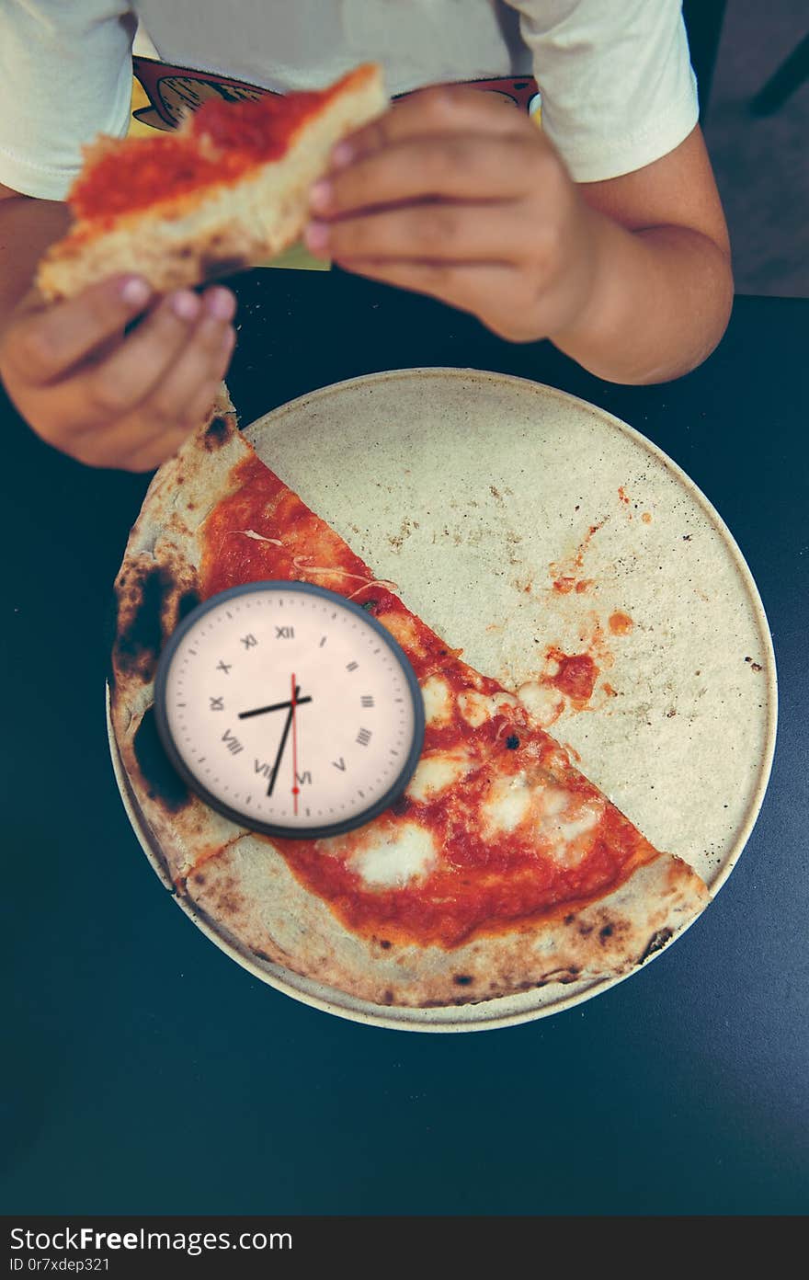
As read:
**8:33:31**
